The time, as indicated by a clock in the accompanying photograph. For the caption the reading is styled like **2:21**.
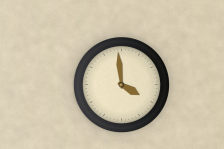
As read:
**3:59**
